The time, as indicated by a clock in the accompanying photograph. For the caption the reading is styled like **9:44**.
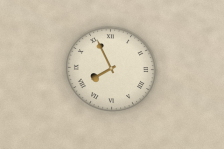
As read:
**7:56**
